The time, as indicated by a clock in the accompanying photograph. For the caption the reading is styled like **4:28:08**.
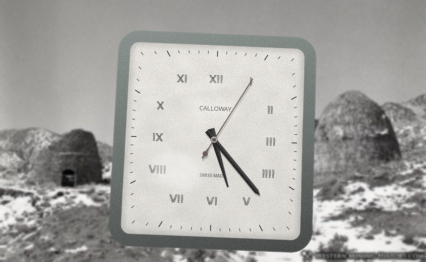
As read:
**5:23:05**
